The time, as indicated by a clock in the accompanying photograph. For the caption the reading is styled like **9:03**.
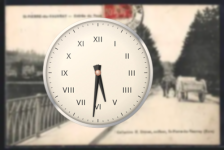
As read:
**5:31**
